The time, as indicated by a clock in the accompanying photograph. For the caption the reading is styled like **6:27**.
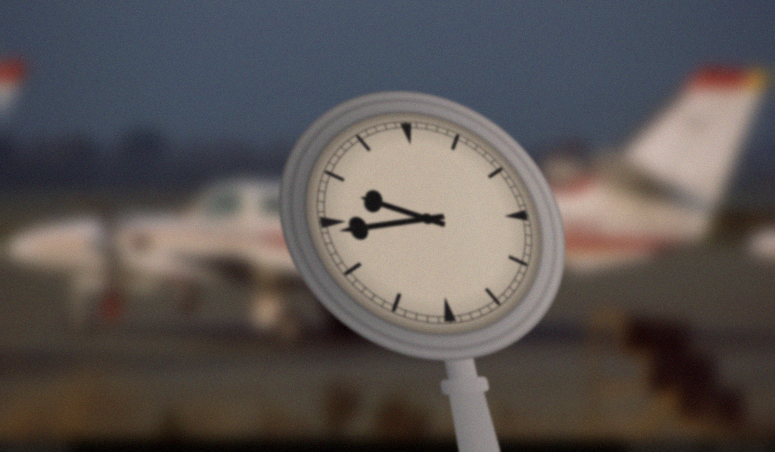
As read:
**9:44**
